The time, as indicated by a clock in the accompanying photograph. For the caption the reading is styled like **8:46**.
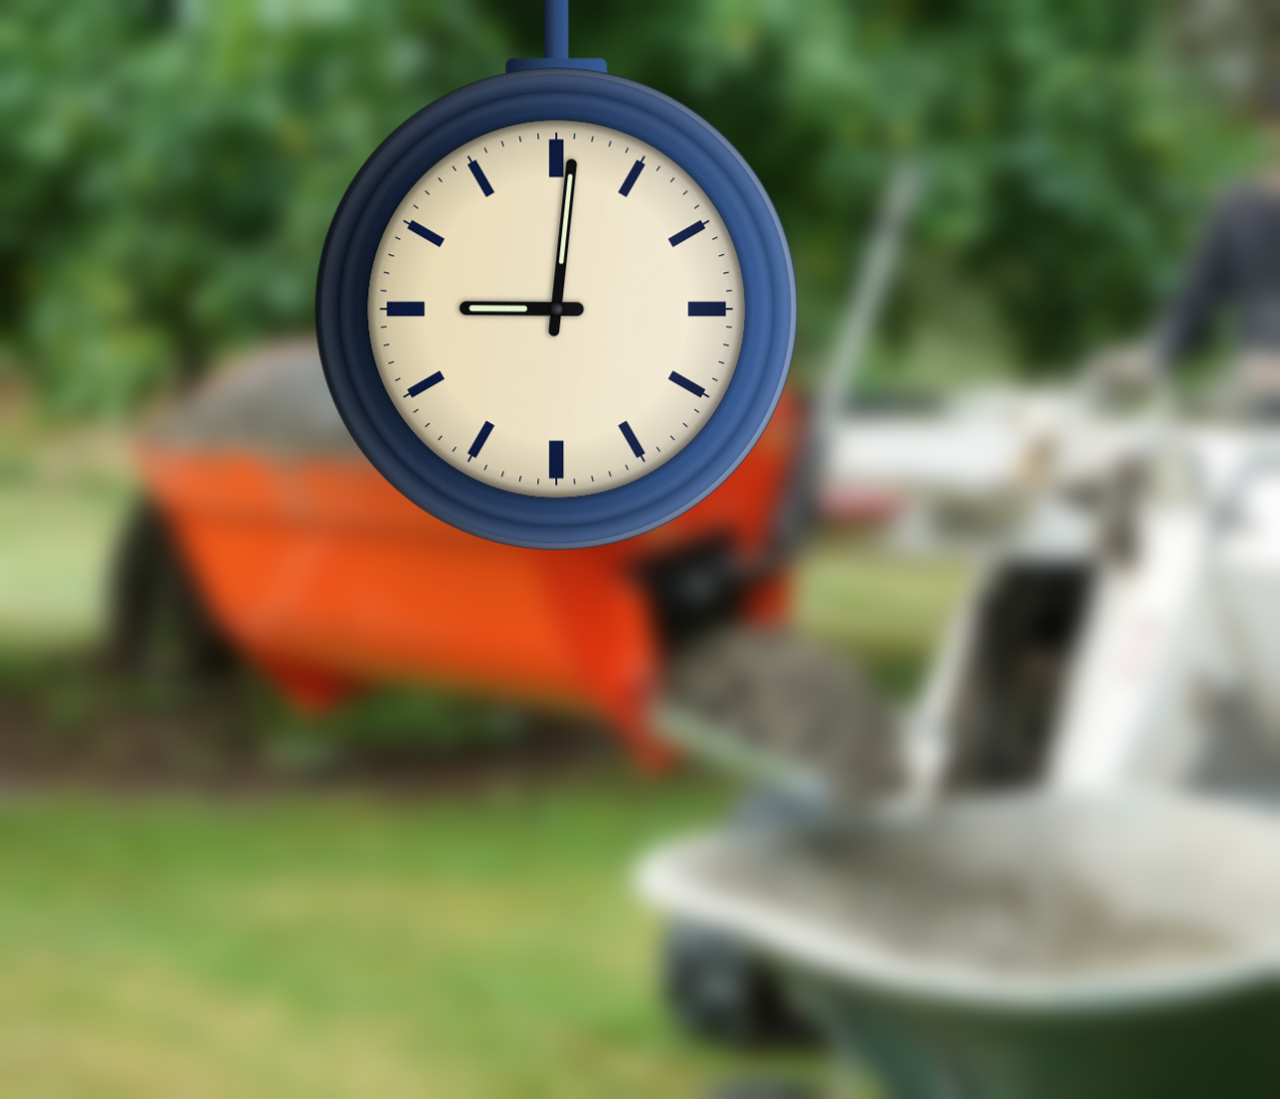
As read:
**9:01**
